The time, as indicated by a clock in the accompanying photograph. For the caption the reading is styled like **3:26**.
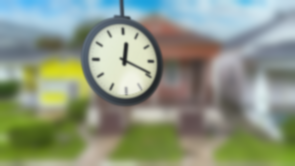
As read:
**12:19**
